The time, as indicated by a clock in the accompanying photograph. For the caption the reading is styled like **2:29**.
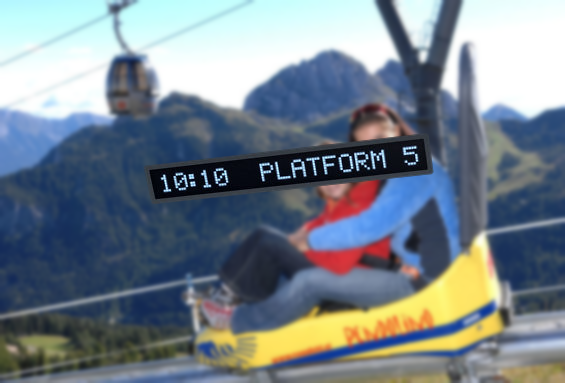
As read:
**10:10**
